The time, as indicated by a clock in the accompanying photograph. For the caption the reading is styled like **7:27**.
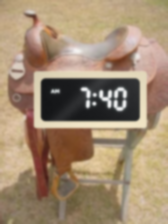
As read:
**7:40**
